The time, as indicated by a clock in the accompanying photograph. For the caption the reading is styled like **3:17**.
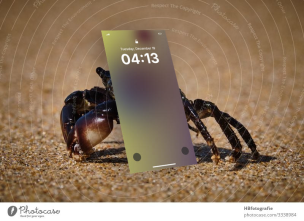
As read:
**4:13**
